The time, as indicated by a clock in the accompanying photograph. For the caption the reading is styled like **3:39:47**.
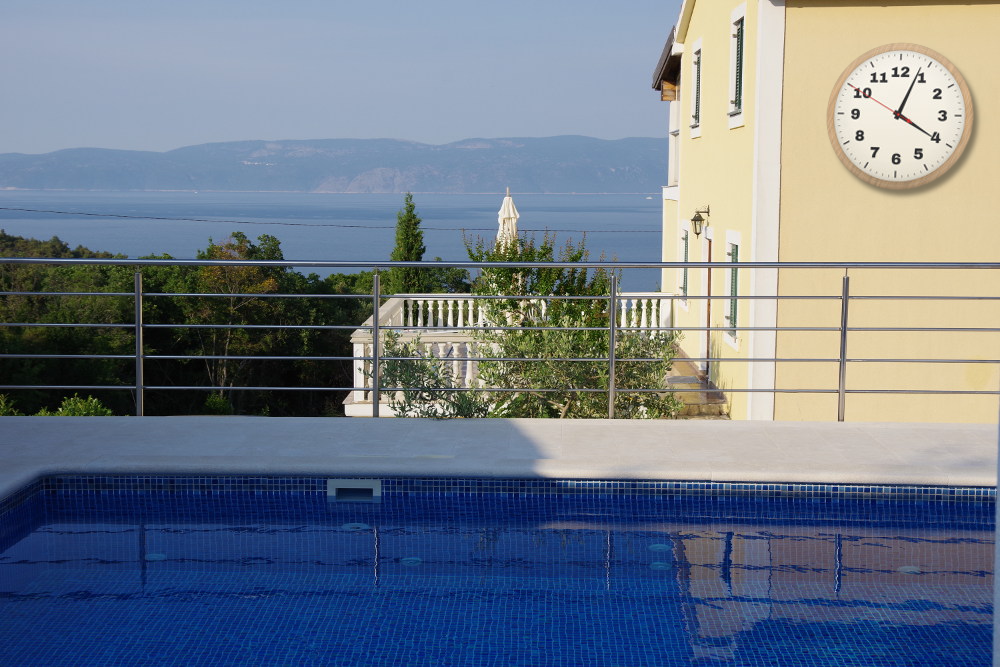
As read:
**4:03:50**
